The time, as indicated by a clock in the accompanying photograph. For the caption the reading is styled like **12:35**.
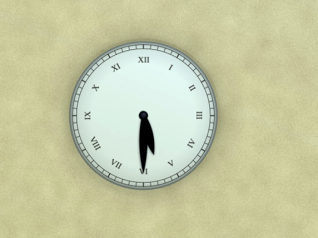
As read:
**5:30**
